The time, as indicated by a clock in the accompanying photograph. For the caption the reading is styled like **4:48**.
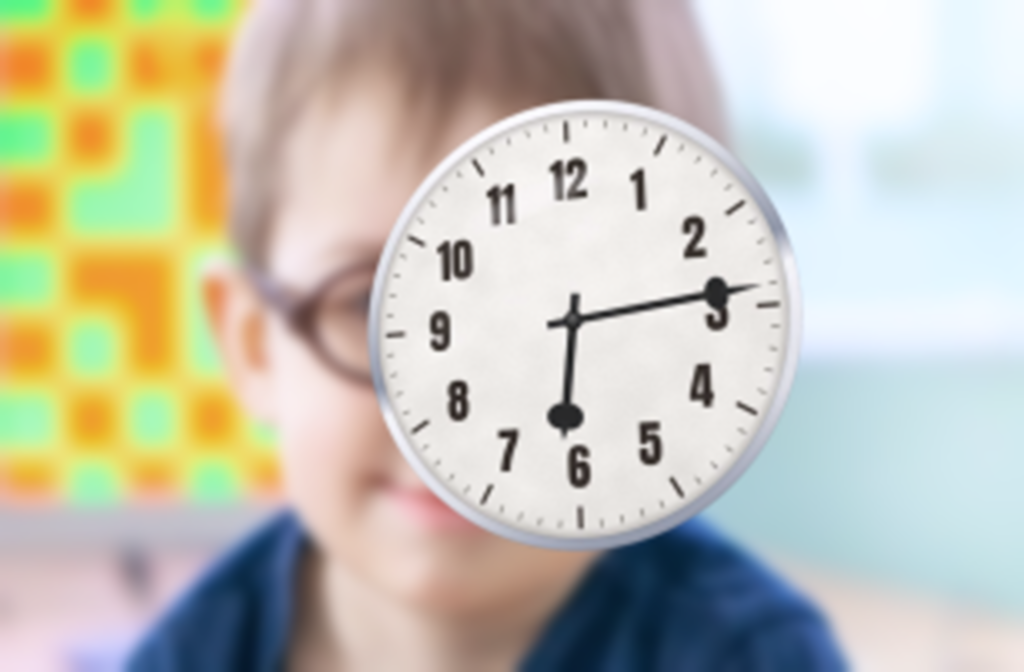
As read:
**6:14**
